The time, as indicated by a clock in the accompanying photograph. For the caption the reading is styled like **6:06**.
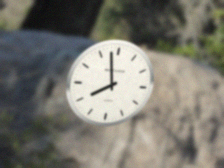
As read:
**7:58**
